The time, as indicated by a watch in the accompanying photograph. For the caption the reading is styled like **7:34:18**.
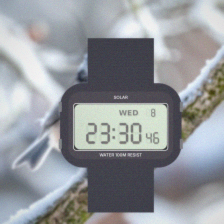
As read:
**23:30:46**
